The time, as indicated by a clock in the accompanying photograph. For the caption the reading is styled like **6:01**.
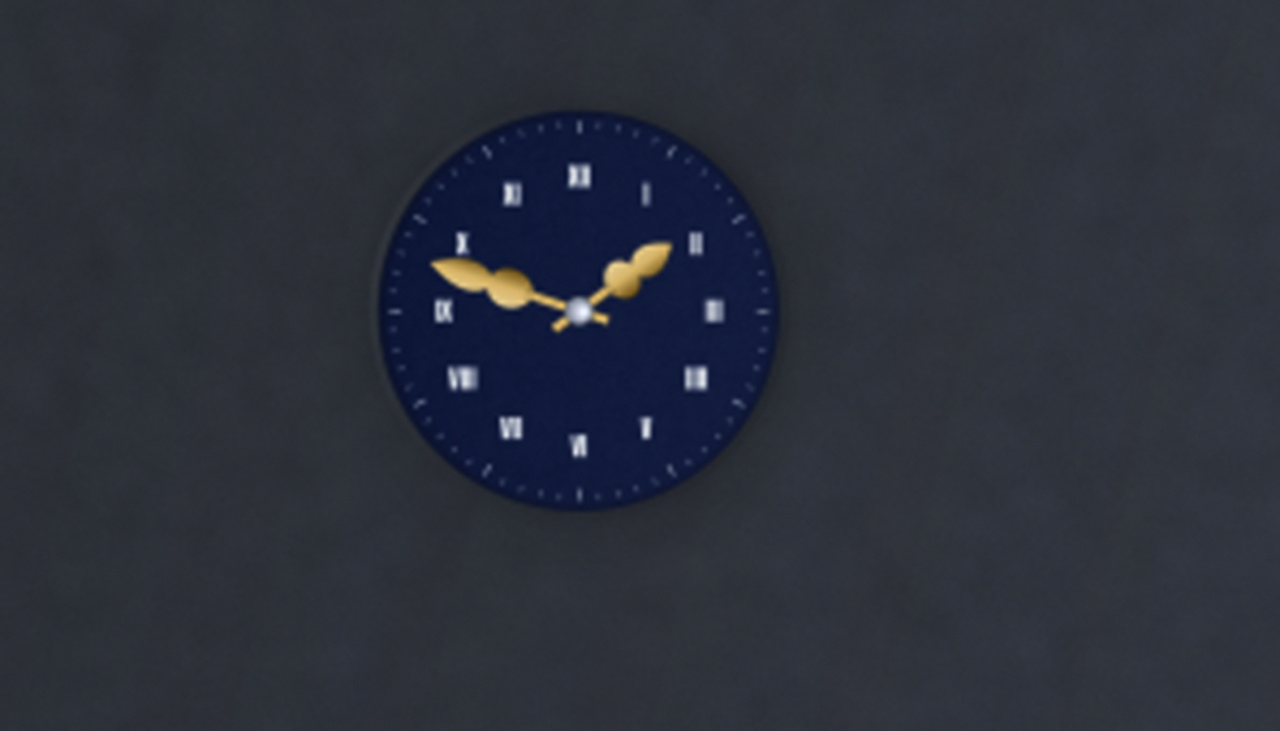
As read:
**1:48**
